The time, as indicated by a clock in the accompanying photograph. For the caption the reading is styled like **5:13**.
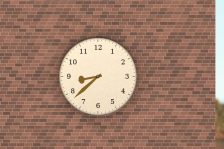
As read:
**8:38**
